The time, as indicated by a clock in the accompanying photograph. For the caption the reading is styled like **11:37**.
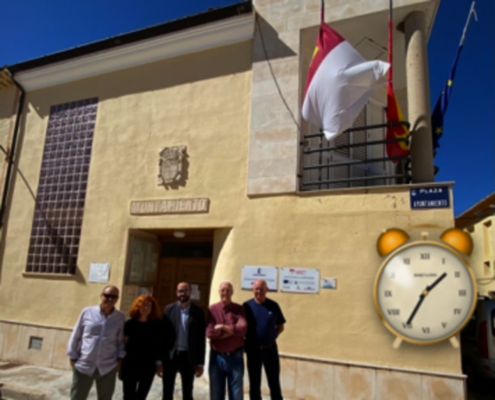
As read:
**1:35**
